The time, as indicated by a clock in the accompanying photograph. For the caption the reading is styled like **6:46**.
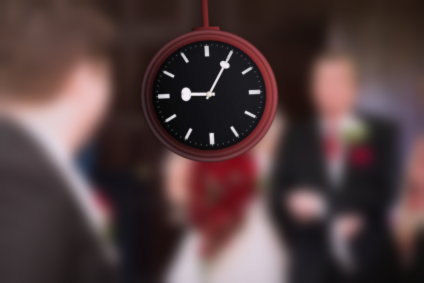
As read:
**9:05**
